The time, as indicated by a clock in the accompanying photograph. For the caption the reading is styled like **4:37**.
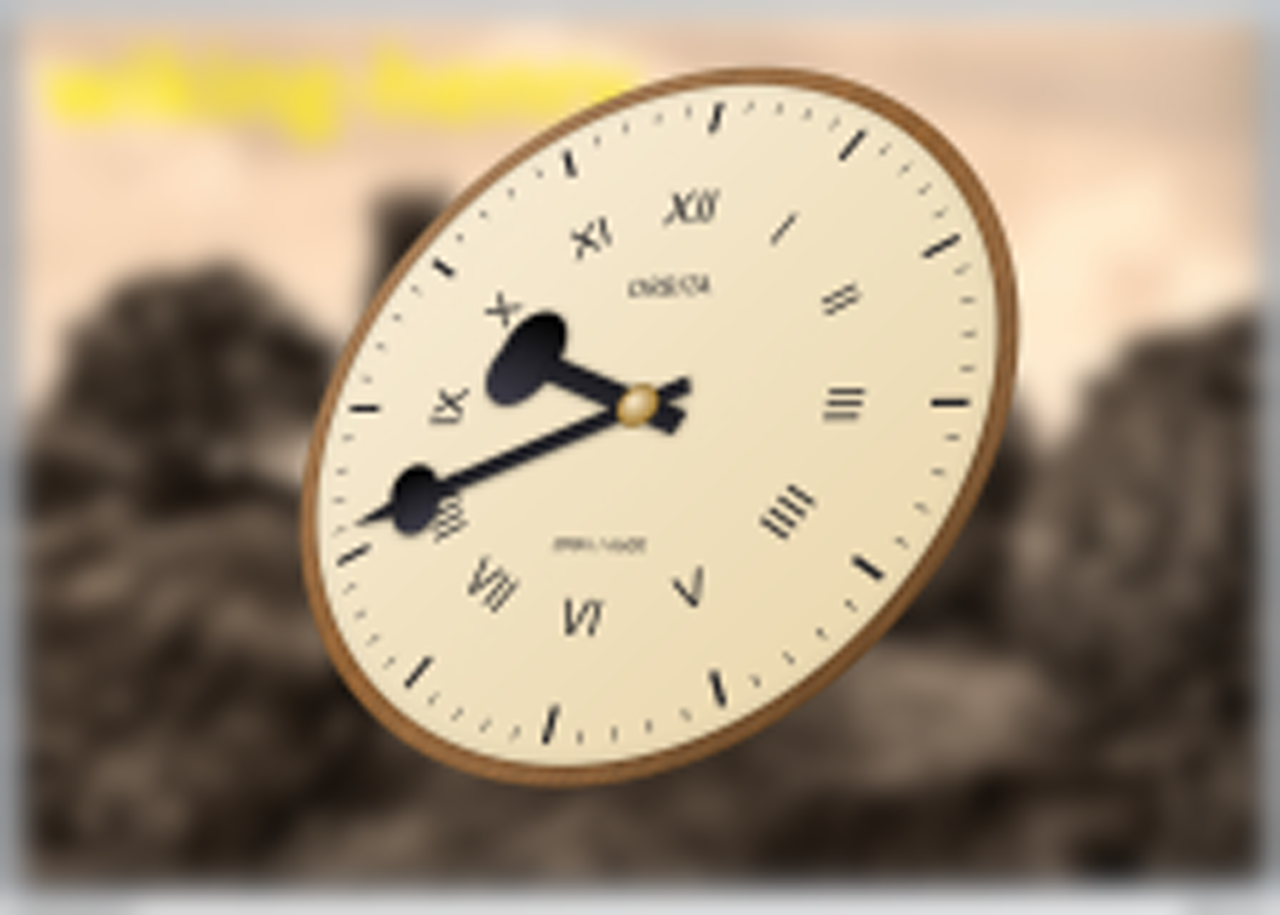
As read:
**9:41**
